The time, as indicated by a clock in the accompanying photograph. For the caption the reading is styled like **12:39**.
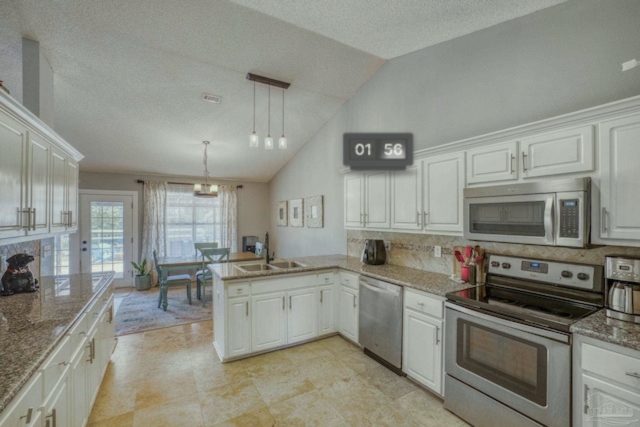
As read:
**1:56**
